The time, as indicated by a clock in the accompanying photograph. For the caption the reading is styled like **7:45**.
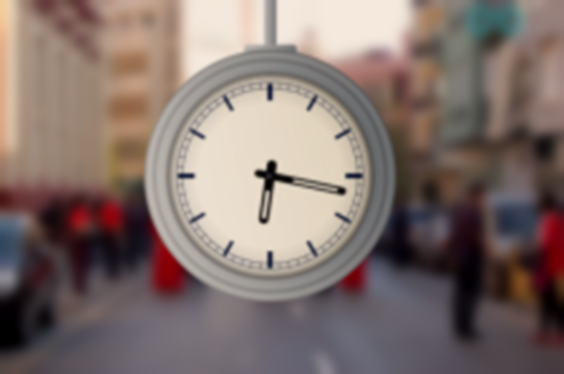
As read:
**6:17**
